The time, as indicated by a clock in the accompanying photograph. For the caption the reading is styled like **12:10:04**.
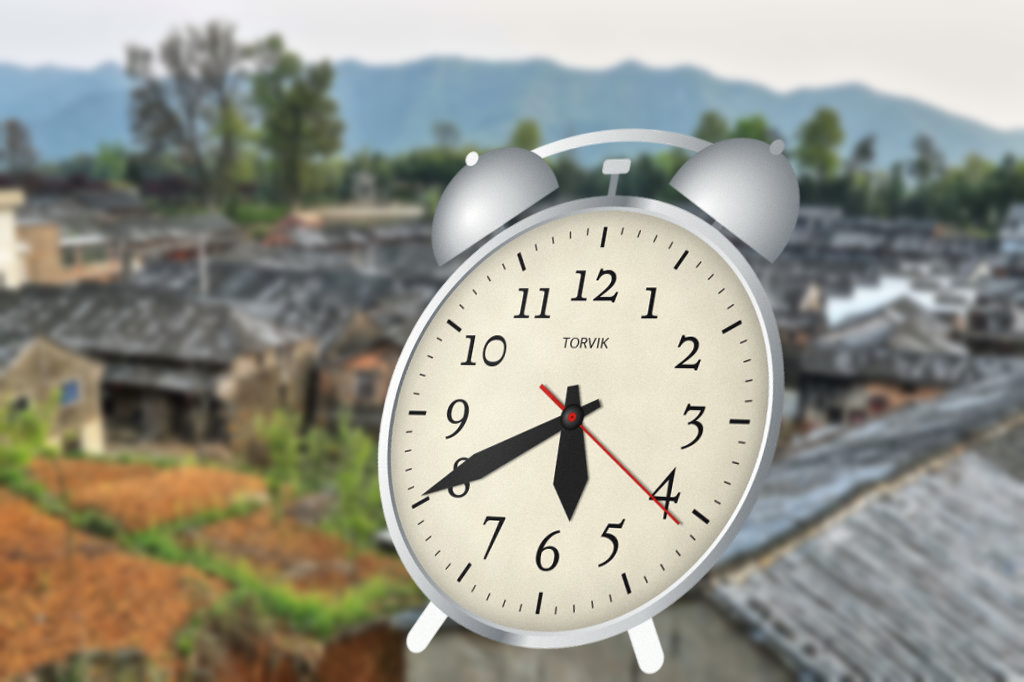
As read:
**5:40:21**
